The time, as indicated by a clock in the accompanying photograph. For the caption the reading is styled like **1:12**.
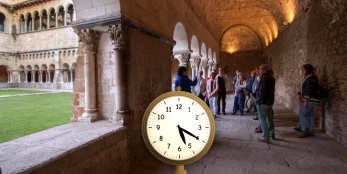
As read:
**5:20**
